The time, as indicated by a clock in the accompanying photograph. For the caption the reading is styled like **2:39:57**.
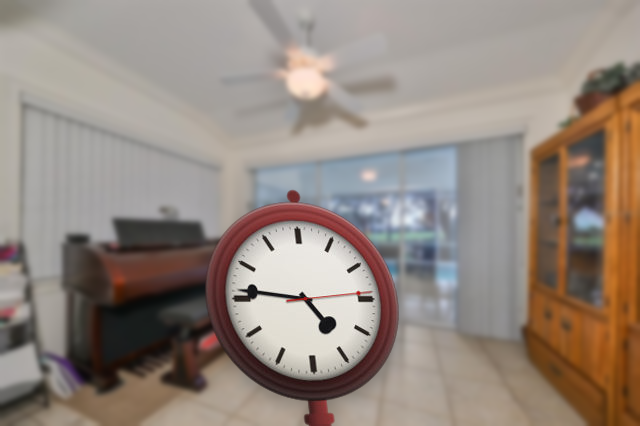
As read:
**4:46:14**
